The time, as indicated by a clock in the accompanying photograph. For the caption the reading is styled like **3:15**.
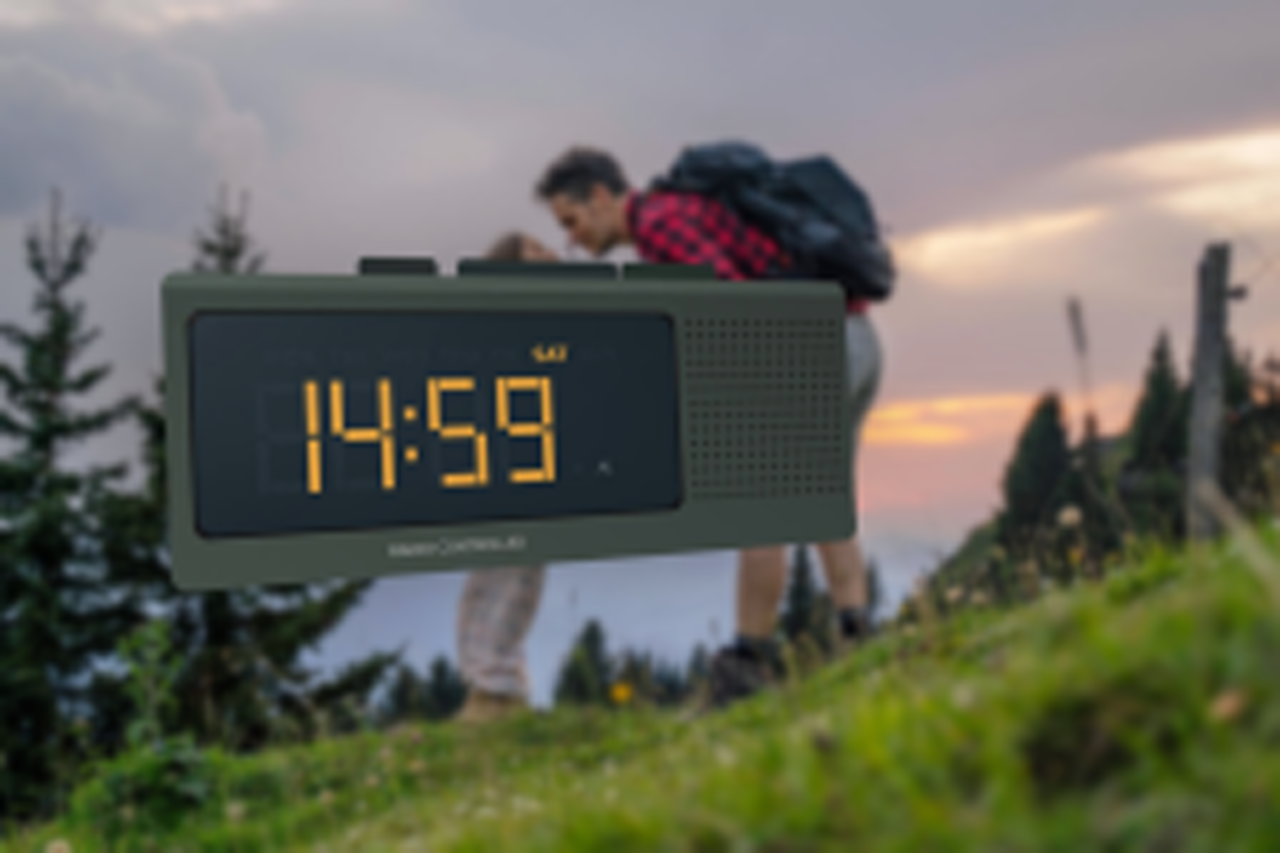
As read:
**14:59**
